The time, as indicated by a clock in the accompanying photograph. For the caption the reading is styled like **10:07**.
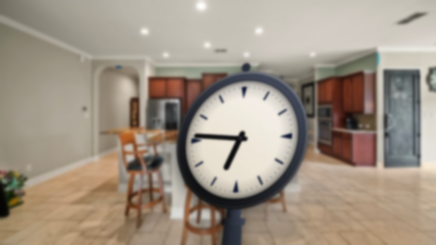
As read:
**6:46**
